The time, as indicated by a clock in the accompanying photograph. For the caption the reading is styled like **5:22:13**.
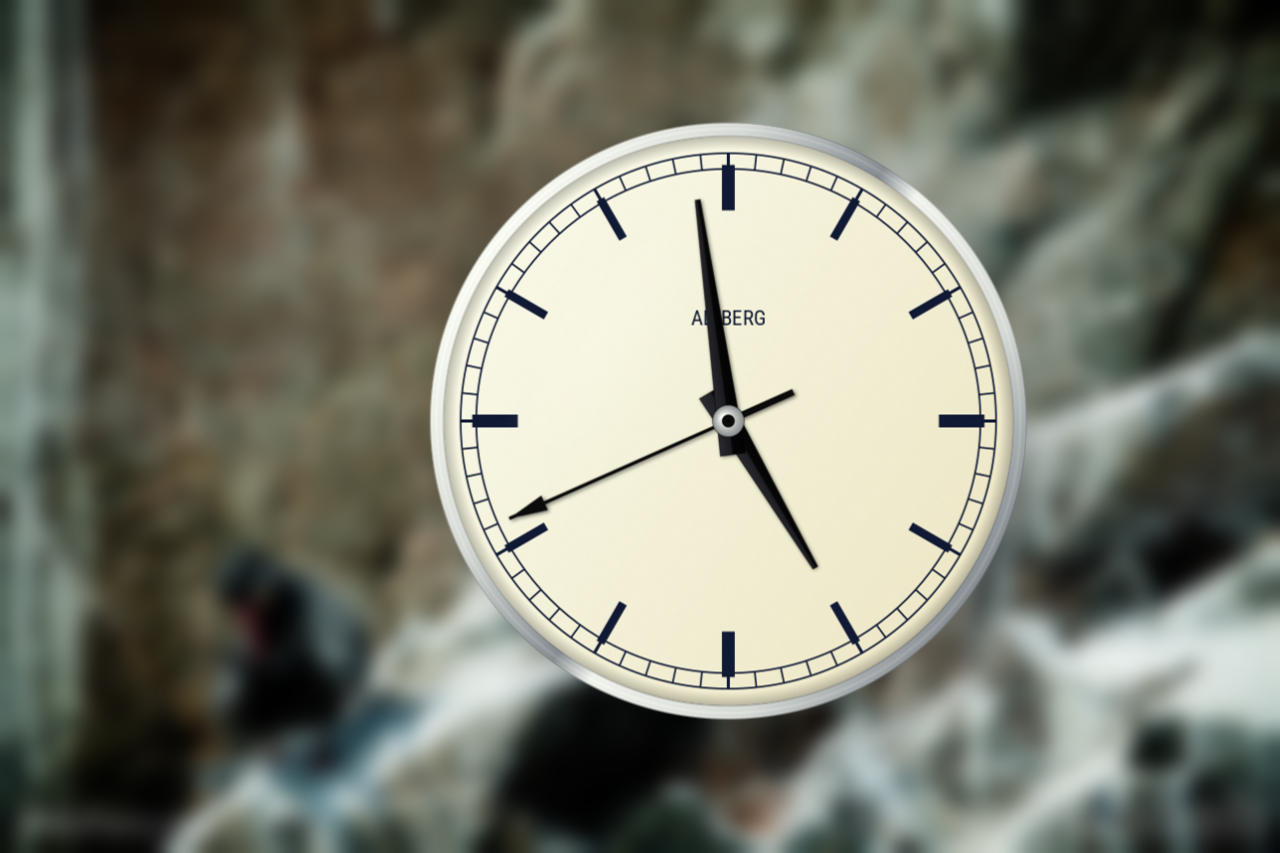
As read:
**4:58:41**
